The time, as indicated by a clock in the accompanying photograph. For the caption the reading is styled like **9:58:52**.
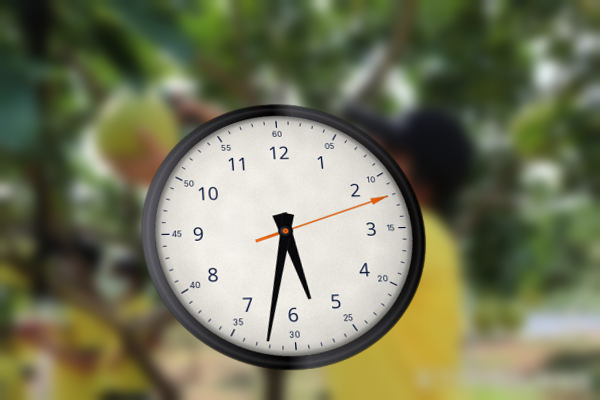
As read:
**5:32:12**
